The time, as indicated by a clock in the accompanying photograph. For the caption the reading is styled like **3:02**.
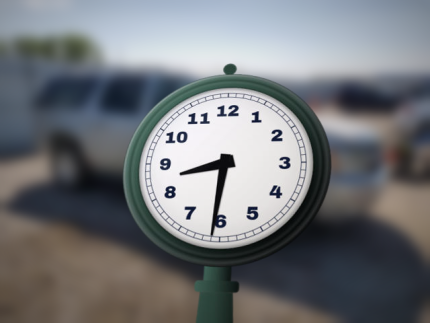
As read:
**8:31**
